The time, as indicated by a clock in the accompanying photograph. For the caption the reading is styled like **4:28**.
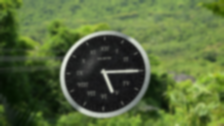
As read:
**5:15**
